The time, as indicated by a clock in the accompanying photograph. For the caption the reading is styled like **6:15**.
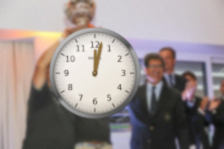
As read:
**12:02**
